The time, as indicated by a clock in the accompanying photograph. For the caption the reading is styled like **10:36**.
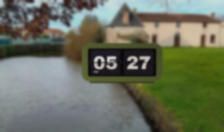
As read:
**5:27**
